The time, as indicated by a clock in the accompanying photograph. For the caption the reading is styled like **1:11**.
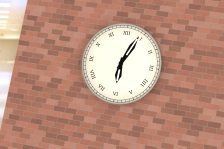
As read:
**6:04**
